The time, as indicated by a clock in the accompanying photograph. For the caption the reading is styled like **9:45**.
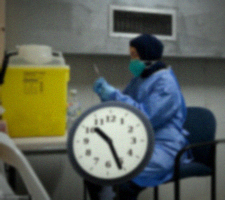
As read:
**10:26**
